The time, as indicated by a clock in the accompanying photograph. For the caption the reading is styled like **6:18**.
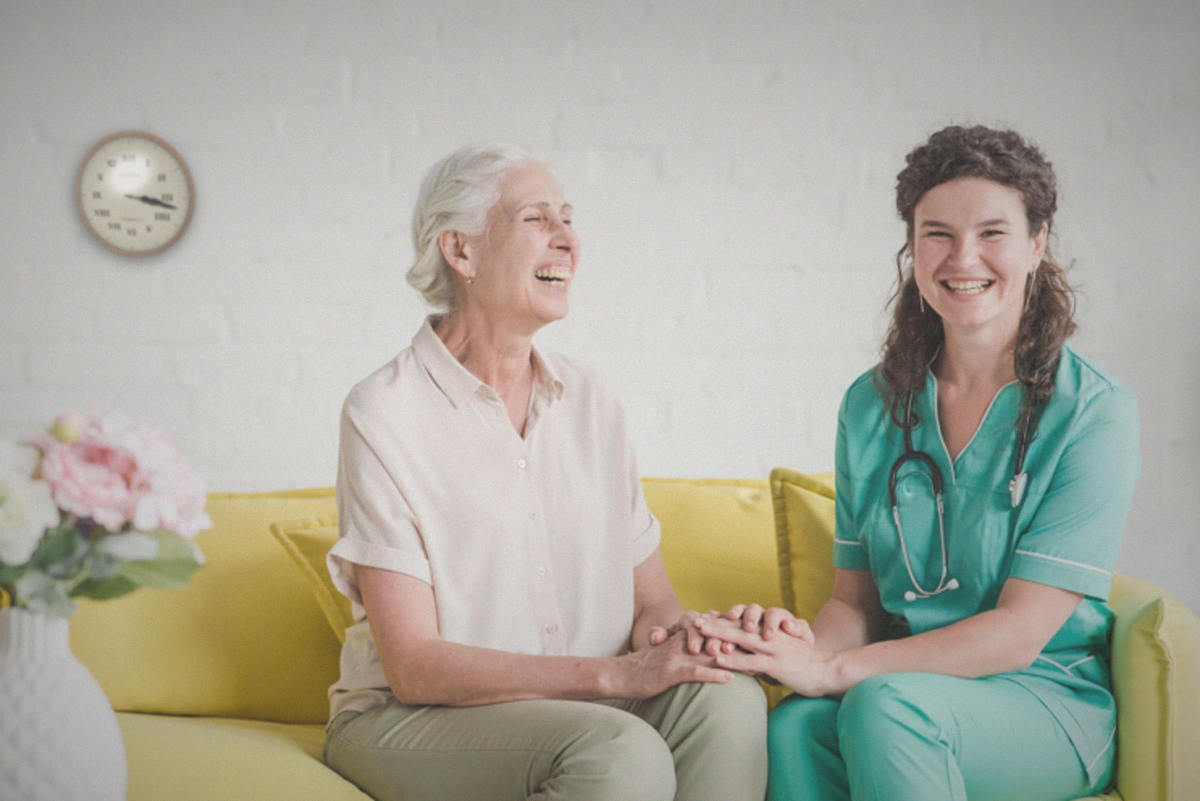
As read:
**3:17**
